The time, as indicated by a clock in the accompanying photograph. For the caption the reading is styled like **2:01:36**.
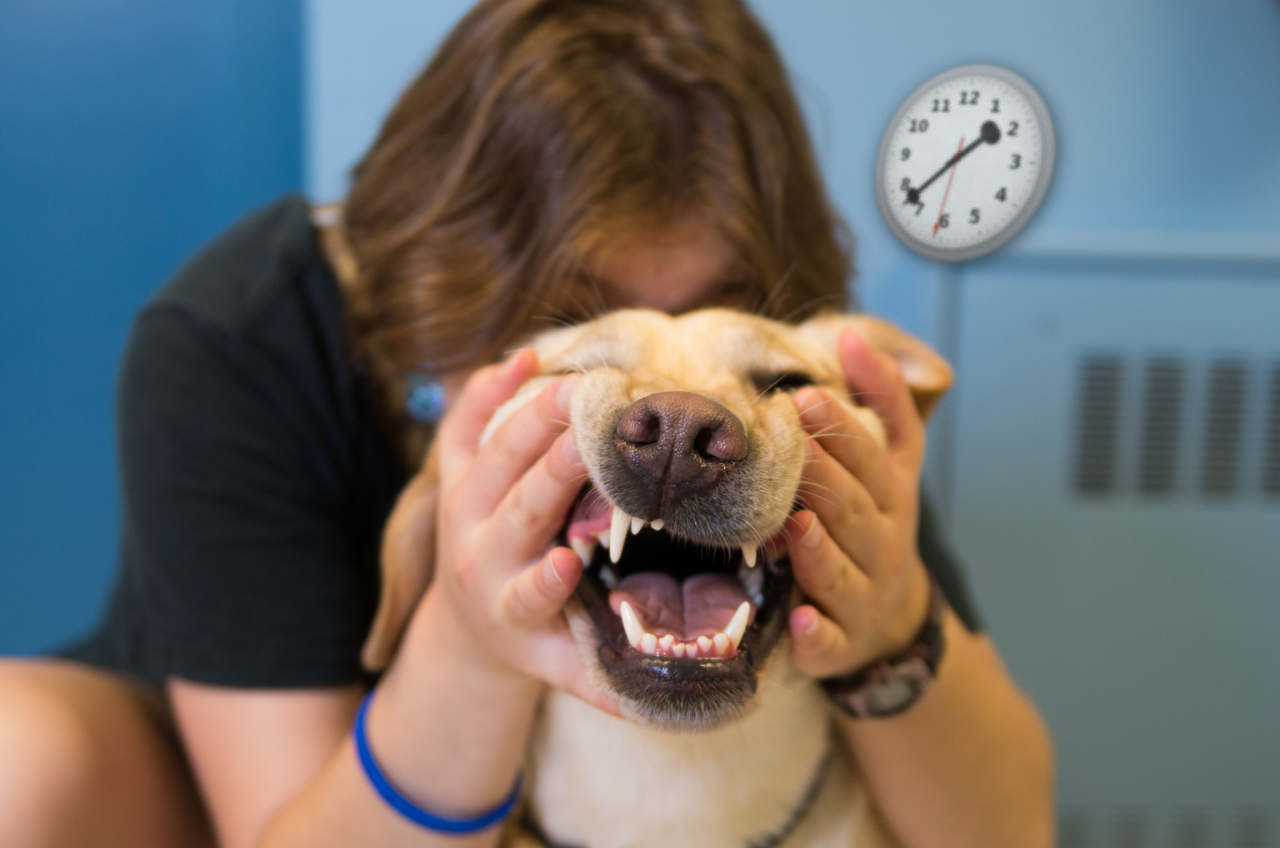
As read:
**1:37:31**
